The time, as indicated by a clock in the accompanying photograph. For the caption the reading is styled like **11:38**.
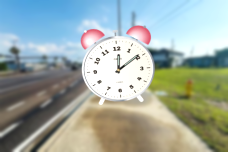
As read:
**12:09**
